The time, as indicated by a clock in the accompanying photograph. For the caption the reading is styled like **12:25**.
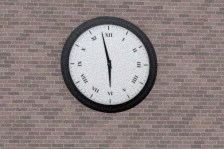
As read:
**5:58**
